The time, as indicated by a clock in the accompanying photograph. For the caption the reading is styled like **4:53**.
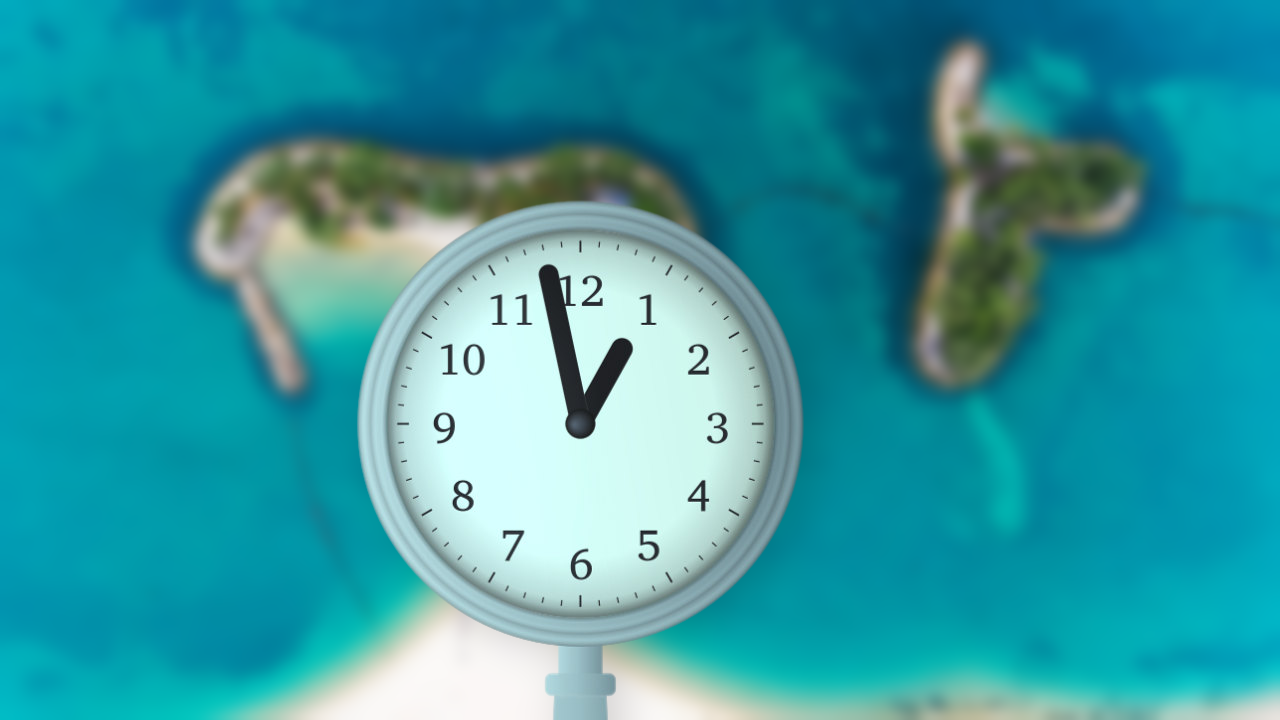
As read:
**12:58**
